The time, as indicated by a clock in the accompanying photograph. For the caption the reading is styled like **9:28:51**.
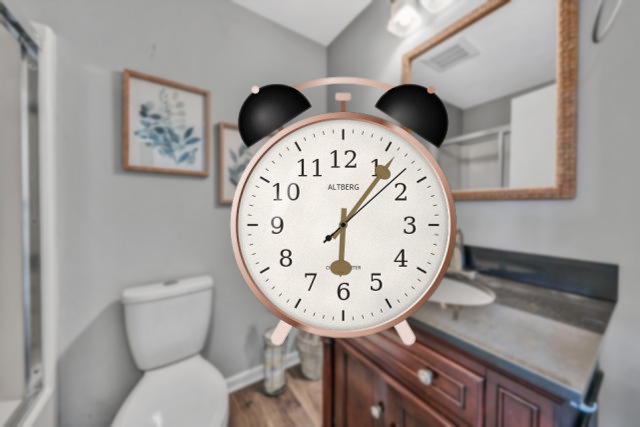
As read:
**6:06:08**
